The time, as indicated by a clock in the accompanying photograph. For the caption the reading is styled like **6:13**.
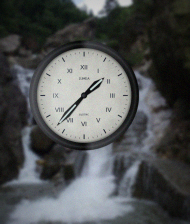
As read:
**1:37**
